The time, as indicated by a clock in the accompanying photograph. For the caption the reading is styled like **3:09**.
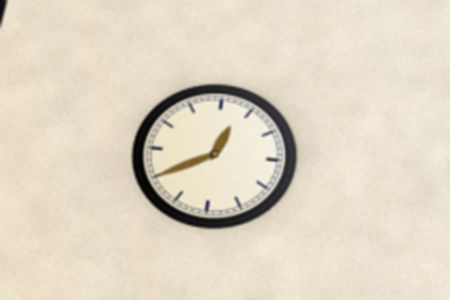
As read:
**12:40**
